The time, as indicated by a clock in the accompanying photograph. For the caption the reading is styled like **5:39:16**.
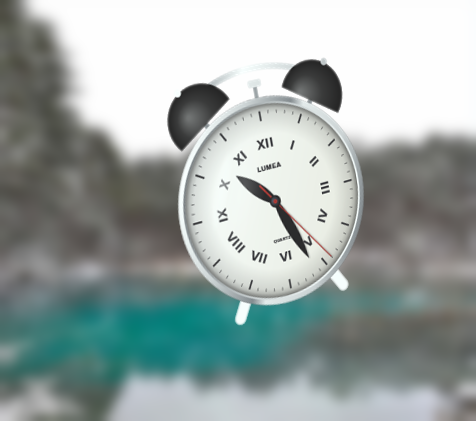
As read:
**10:26:24**
